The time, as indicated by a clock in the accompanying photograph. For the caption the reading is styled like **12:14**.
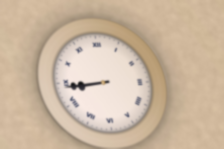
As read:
**8:44**
